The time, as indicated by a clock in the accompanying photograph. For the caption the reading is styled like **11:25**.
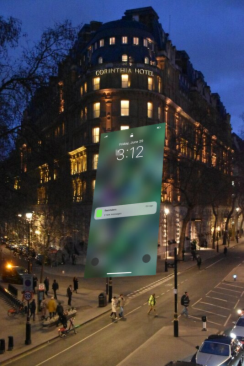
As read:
**3:12**
